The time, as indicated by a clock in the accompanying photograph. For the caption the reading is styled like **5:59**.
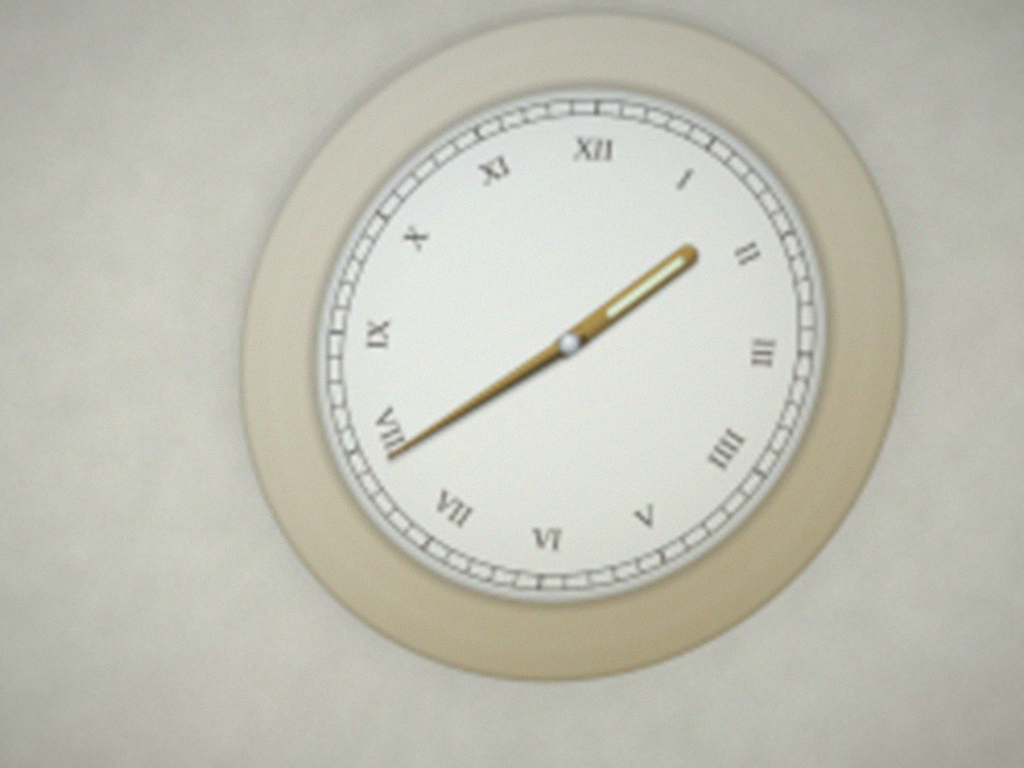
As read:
**1:39**
